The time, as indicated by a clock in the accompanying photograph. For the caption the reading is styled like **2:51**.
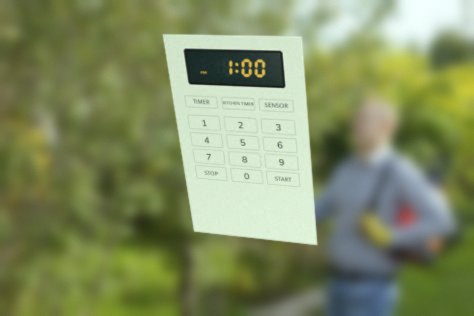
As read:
**1:00**
